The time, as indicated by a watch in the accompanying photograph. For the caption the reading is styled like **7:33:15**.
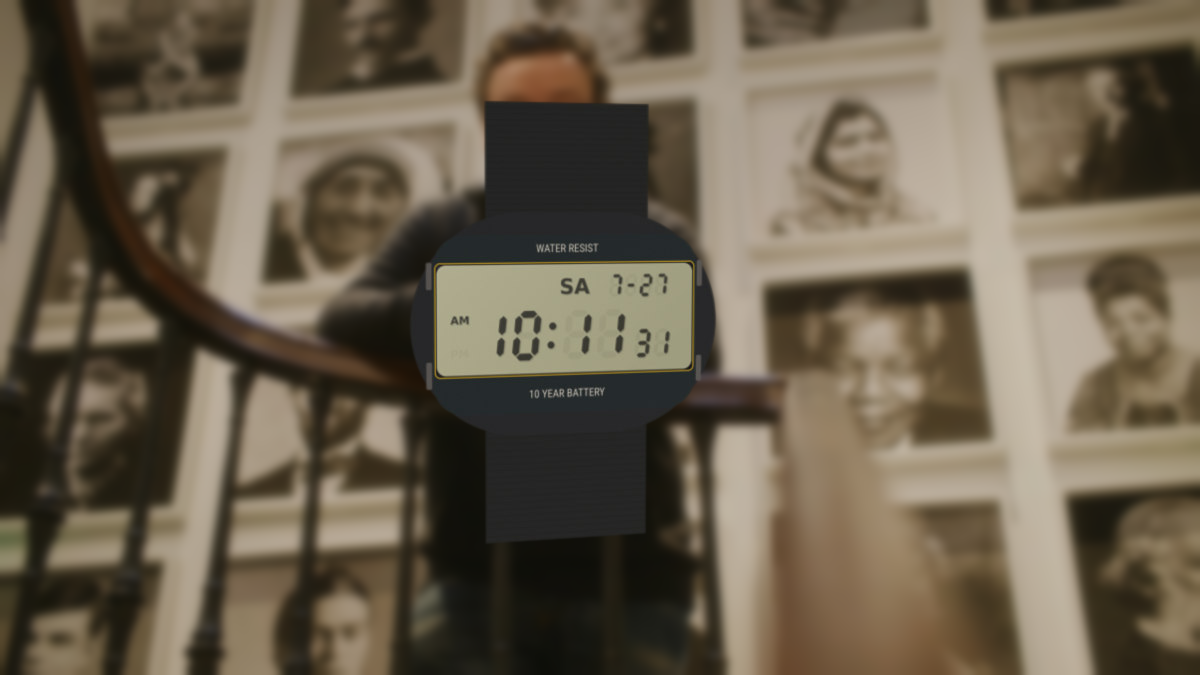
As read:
**10:11:31**
